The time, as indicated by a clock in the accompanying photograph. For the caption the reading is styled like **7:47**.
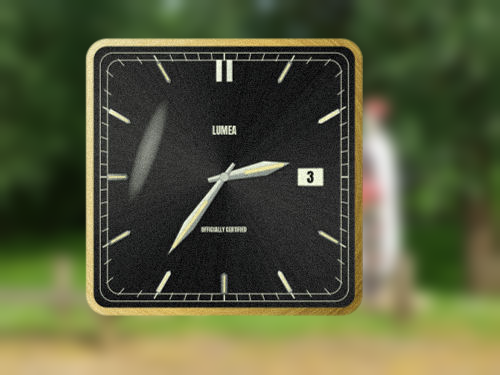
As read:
**2:36**
